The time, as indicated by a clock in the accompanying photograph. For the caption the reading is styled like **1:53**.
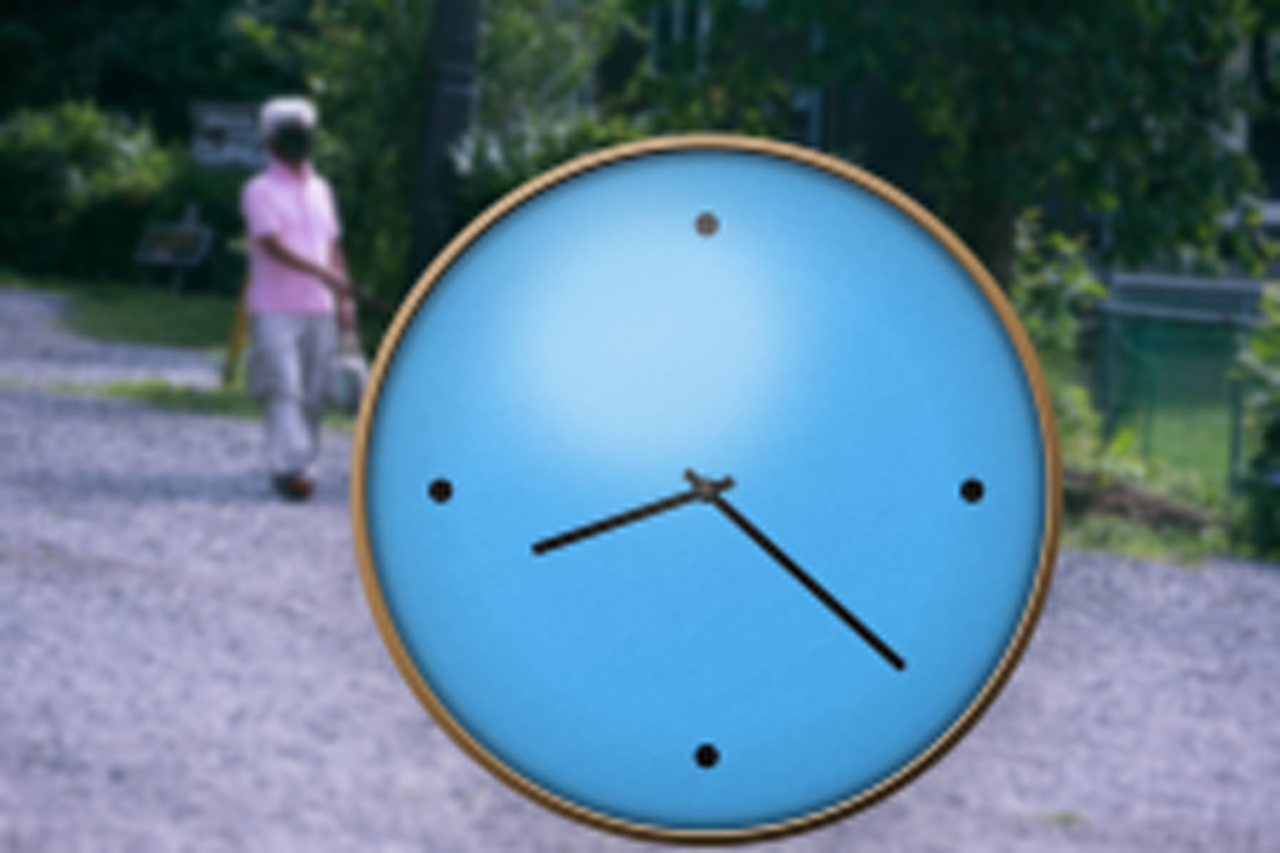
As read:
**8:22**
